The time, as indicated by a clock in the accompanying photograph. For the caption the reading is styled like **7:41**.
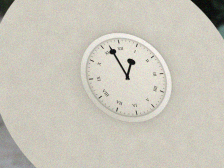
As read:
**12:57**
